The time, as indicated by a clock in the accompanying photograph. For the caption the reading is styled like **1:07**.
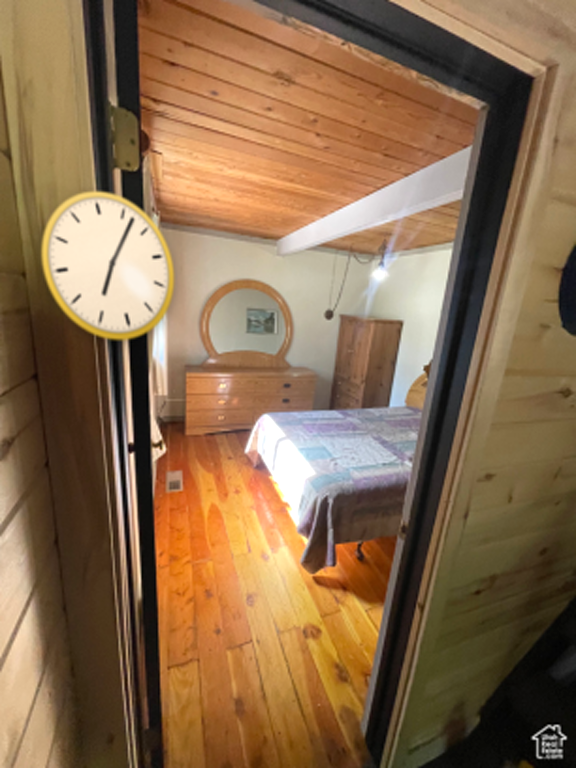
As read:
**7:07**
